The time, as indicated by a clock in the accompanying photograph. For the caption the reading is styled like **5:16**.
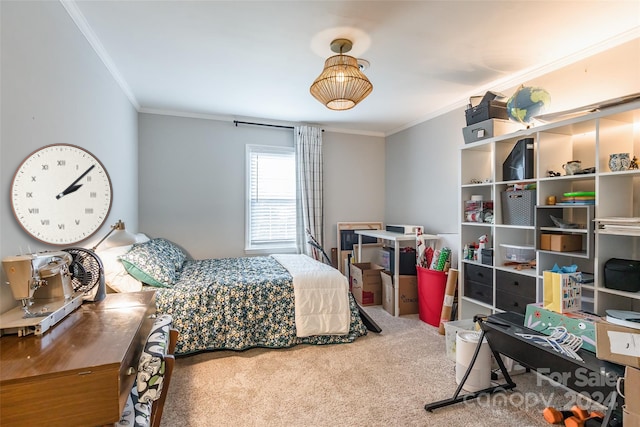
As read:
**2:08**
